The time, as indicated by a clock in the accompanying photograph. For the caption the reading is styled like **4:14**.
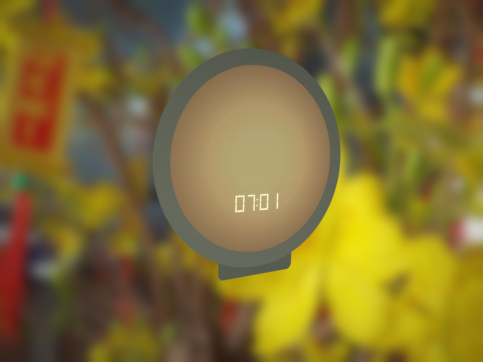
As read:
**7:01**
